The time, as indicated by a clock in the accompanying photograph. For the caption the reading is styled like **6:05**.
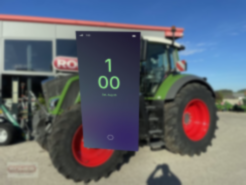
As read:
**1:00**
